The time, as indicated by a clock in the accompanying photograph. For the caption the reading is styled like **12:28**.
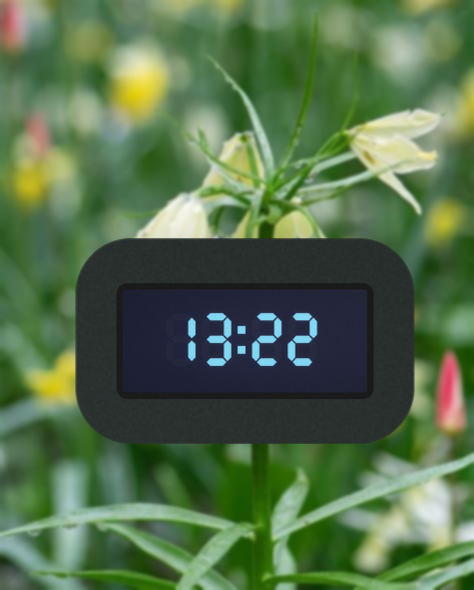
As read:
**13:22**
